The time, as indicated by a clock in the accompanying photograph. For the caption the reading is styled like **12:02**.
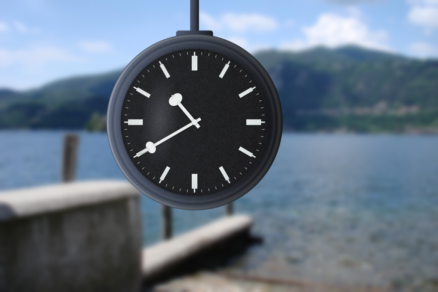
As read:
**10:40**
